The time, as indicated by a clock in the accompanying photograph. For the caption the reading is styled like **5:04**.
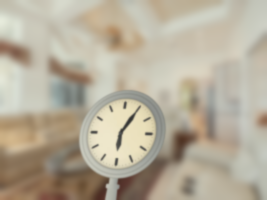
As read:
**6:05**
